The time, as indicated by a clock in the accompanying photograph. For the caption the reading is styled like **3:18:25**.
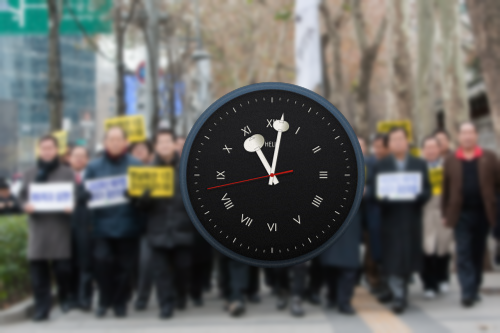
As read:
**11:01:43**
